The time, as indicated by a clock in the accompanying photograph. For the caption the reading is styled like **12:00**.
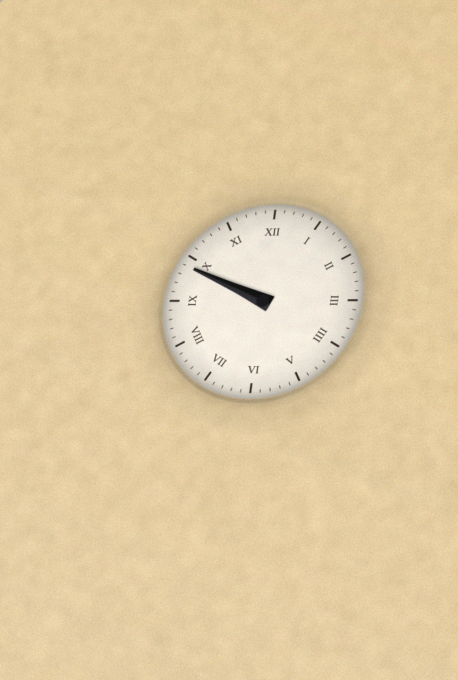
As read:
**9:49**
